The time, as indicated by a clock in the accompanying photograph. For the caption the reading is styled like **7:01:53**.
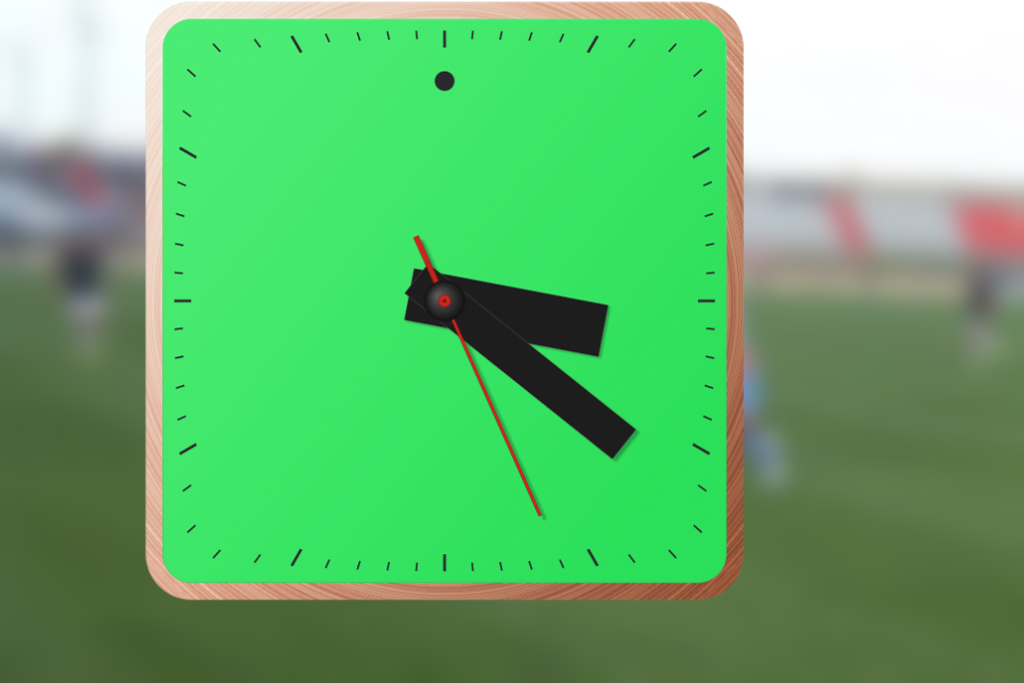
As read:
**3:21:26**
